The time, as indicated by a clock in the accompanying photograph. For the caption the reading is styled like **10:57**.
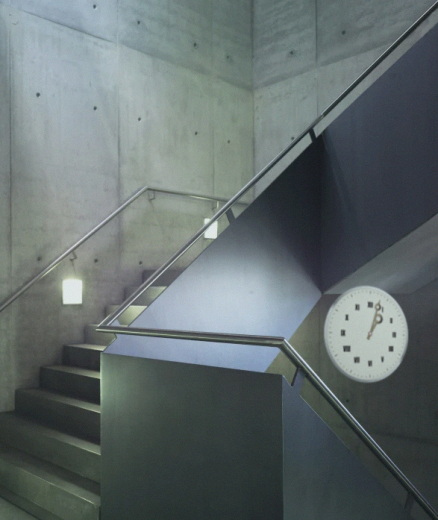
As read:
**1:03**
